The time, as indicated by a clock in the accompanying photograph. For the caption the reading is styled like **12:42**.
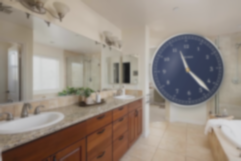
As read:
**11:23**
